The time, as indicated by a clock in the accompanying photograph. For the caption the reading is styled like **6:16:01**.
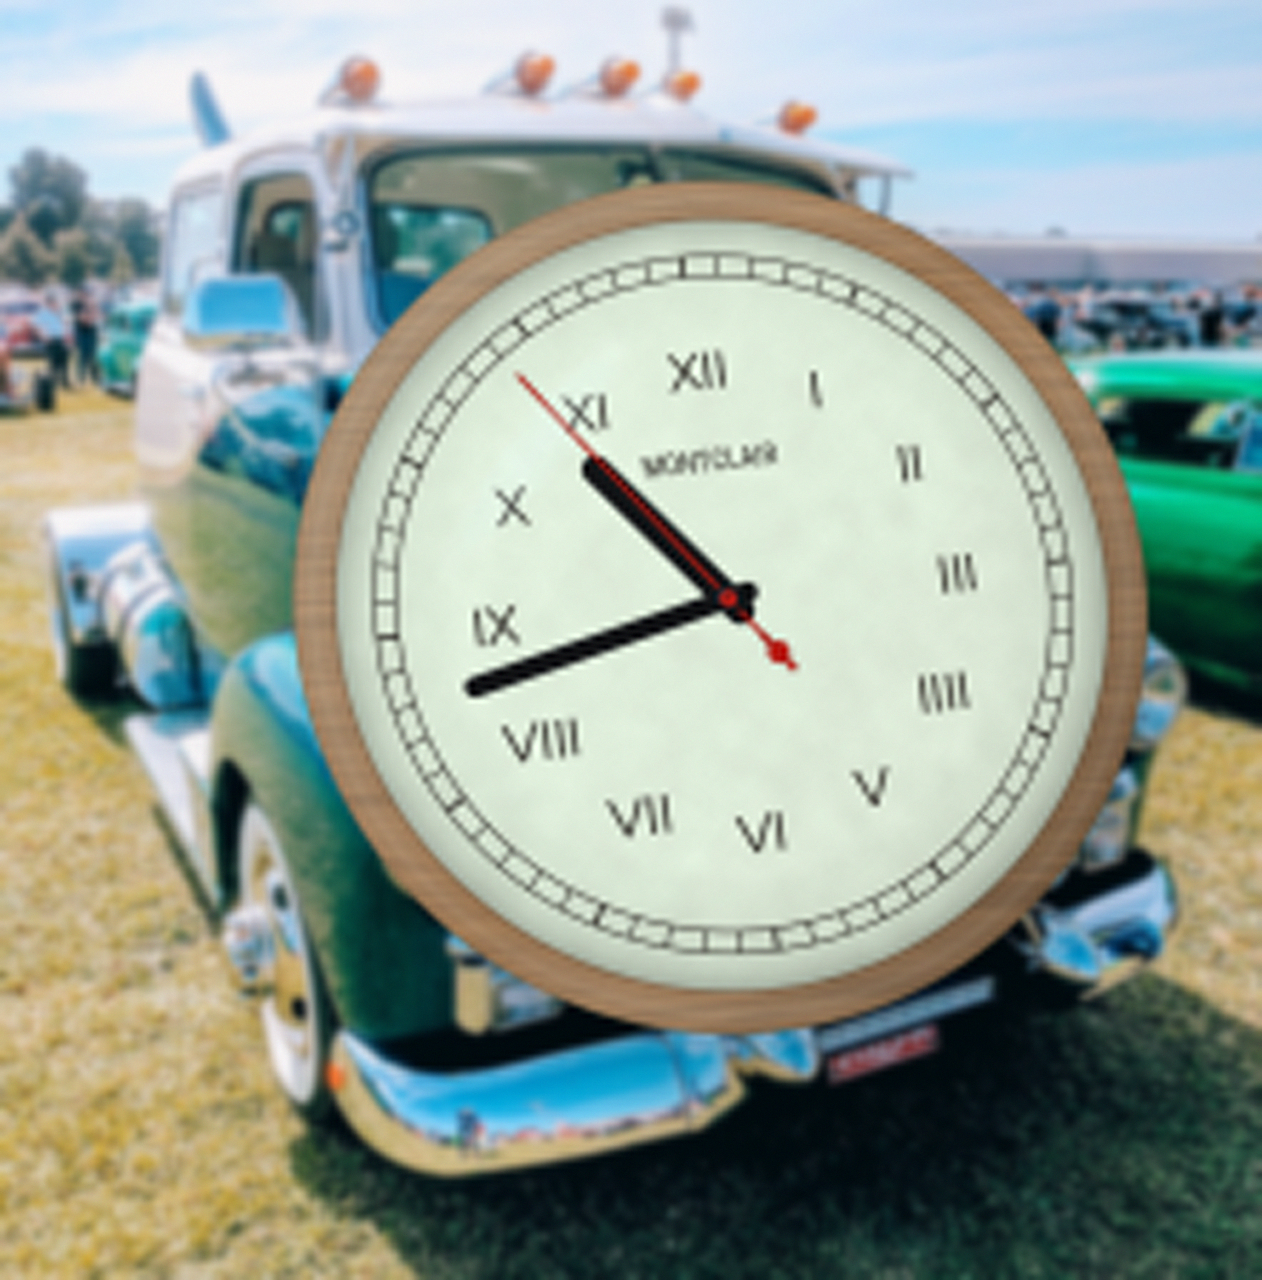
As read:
**10:42:54**
